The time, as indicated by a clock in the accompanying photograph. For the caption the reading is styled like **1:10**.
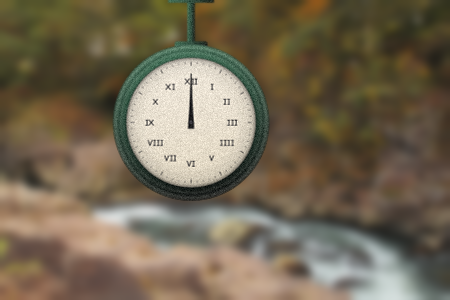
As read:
**12:00**
